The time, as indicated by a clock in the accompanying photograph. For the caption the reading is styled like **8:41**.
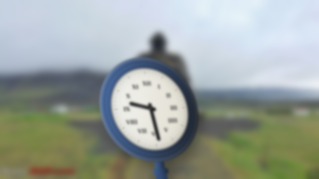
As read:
**9:29**
